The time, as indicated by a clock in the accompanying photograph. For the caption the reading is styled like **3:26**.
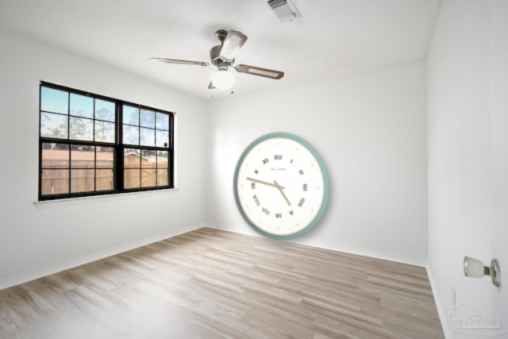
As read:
**4:47**
